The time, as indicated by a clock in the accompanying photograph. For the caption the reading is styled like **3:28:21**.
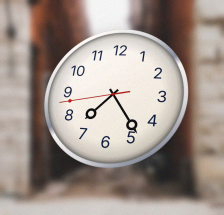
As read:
**7:23:43**
